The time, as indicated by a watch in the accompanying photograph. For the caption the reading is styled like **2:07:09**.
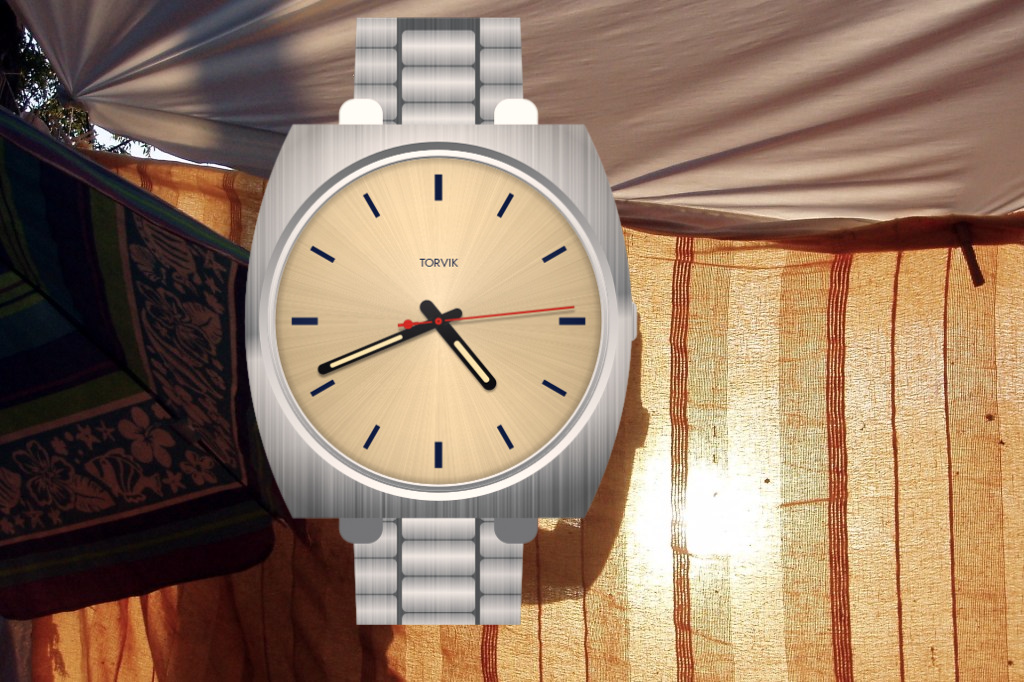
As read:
**4:41:14**
